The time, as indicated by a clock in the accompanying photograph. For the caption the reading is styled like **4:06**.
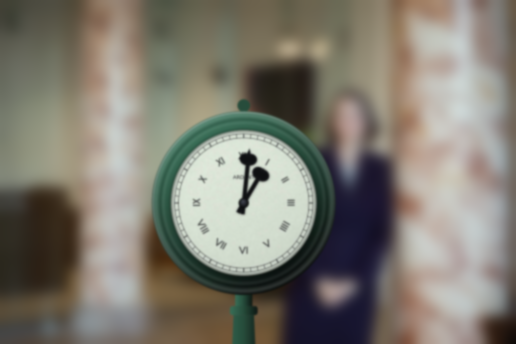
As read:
**1:01**
